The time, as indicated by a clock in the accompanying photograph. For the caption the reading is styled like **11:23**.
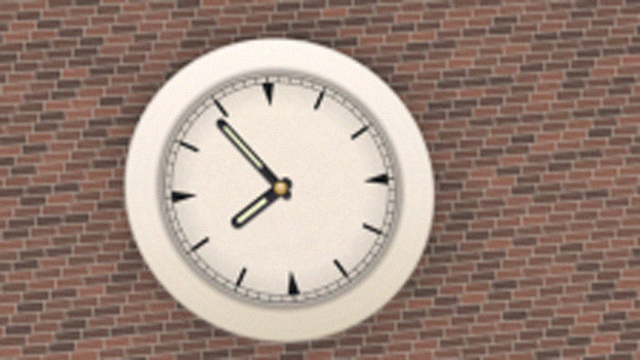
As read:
**7:54**
